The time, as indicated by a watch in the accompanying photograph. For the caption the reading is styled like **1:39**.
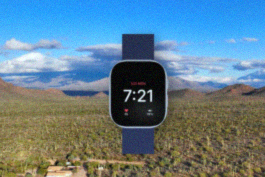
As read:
**7:21**
